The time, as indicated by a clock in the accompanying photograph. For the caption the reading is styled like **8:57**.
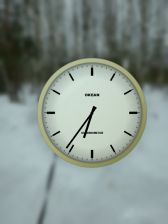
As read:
**6:36**
